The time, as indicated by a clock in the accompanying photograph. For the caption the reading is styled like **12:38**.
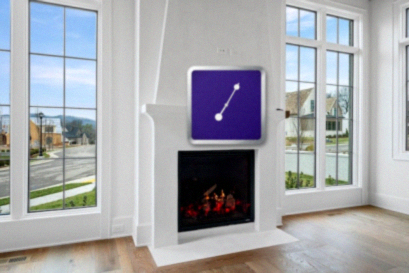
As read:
**7:05**
